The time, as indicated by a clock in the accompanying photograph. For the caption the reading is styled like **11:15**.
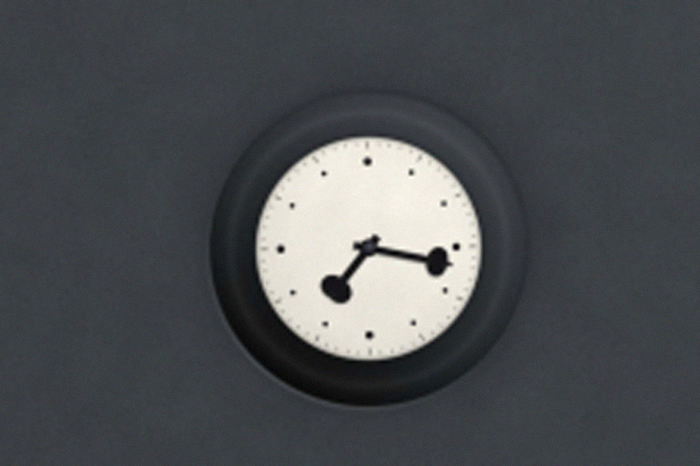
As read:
**7:17**
